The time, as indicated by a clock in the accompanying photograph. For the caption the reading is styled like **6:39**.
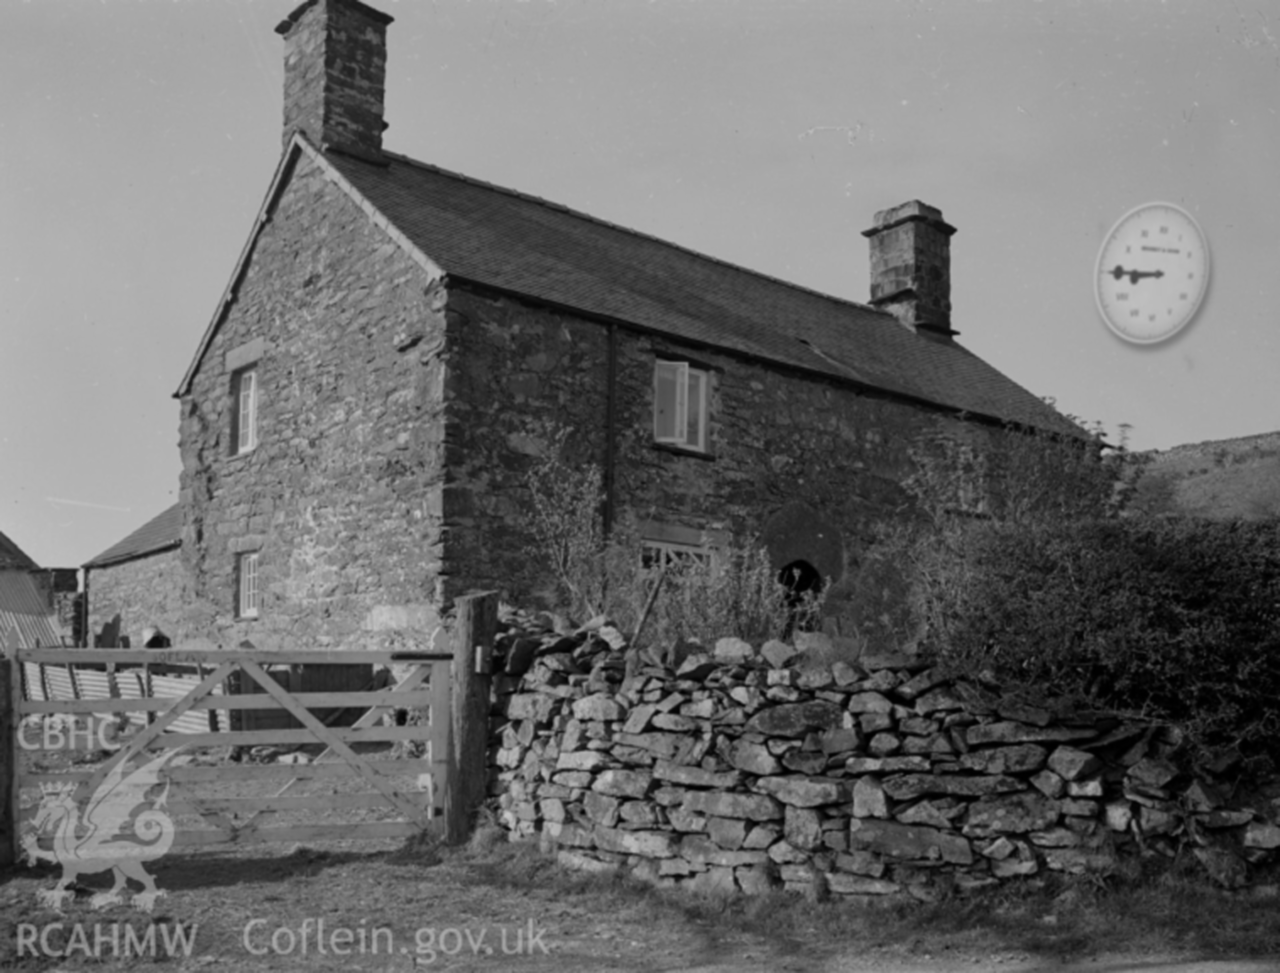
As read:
**8:45**
